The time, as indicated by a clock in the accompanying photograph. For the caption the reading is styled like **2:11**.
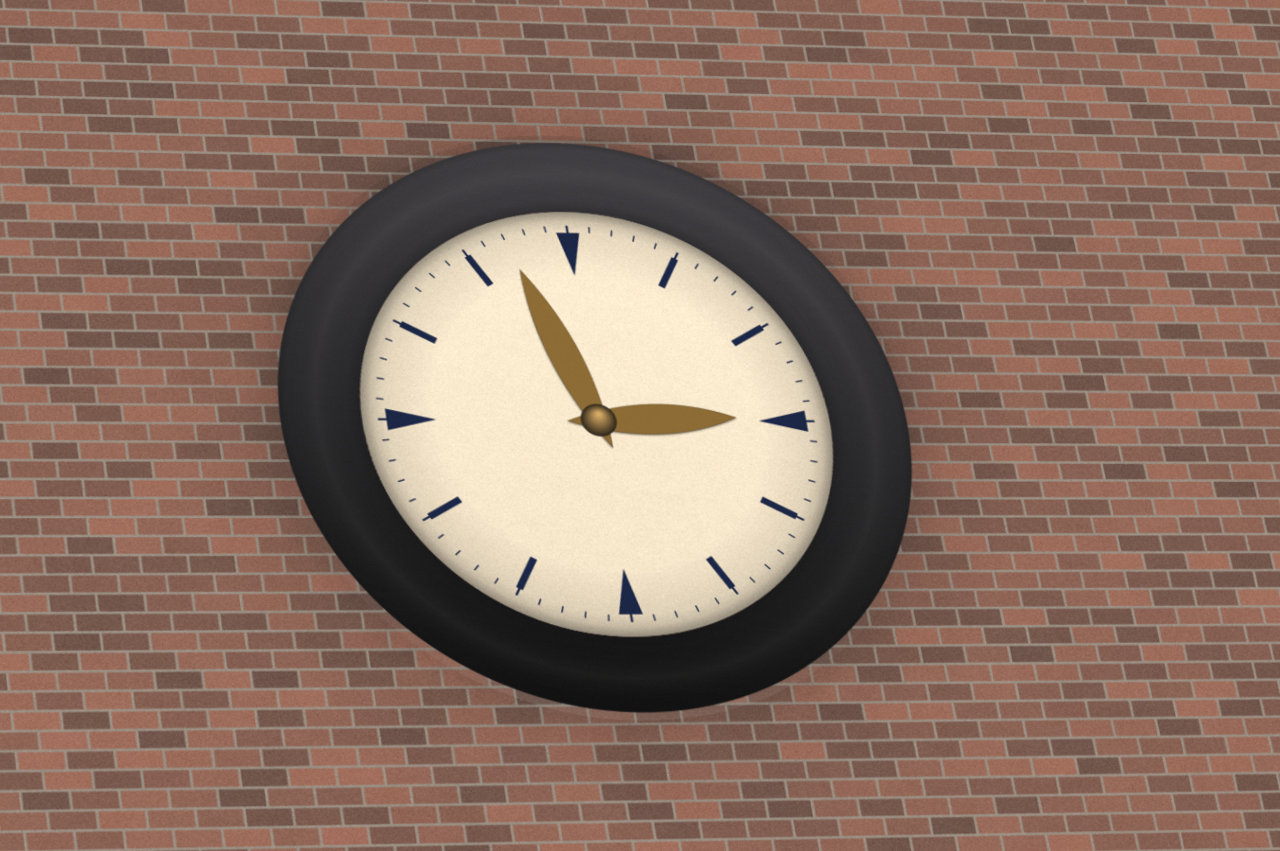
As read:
**2:57**
